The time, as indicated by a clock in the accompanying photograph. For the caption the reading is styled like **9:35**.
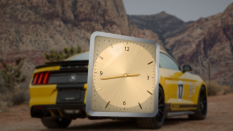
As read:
**2:43**
